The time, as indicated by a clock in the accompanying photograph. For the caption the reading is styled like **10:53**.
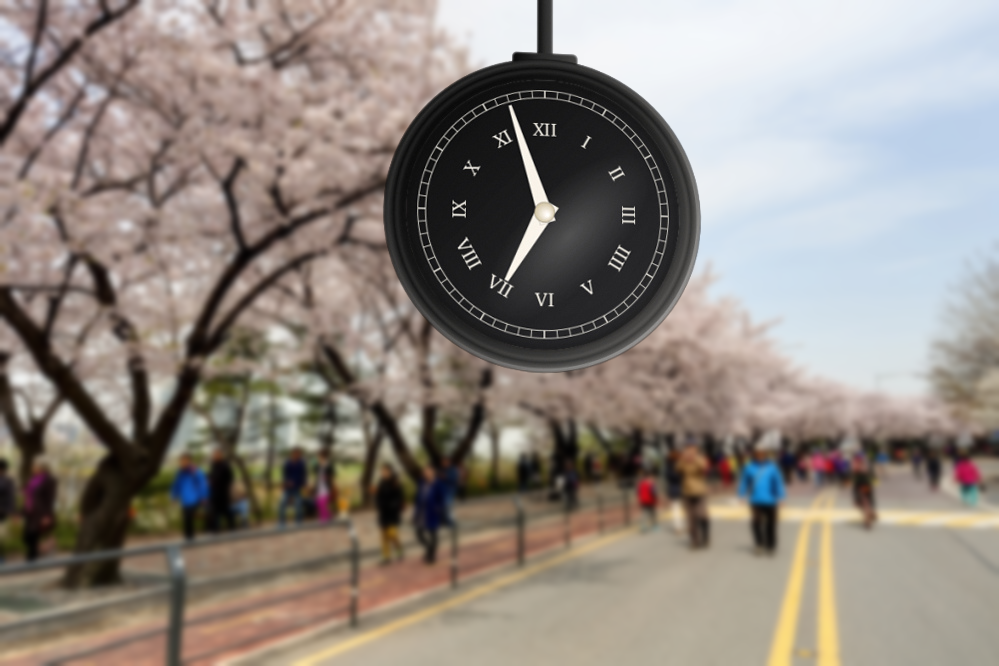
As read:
**6:57**
